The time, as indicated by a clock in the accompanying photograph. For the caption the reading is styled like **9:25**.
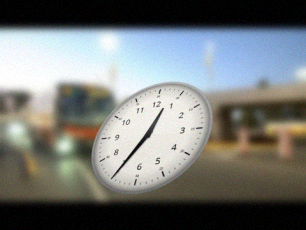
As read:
**12:35**
